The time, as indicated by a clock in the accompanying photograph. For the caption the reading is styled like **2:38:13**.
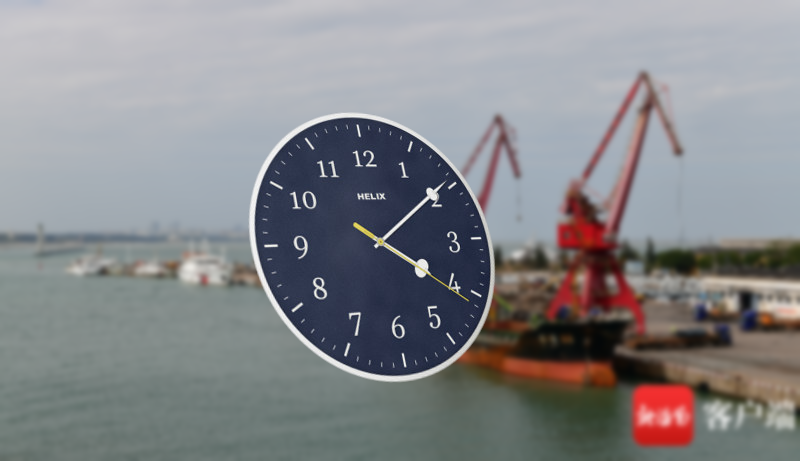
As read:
**4:09:21**
